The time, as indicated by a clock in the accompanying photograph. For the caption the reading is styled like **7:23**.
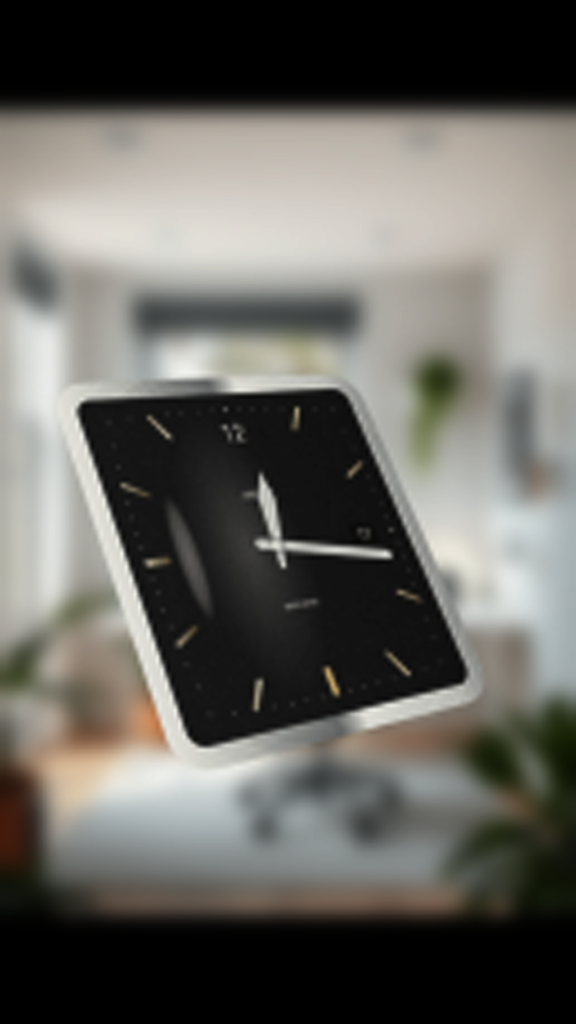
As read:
**12:17**
